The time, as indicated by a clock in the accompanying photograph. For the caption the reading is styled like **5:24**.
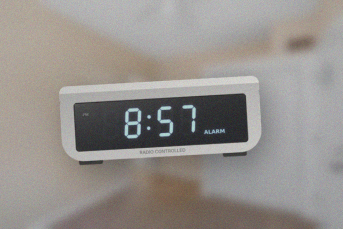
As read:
**8:57**
